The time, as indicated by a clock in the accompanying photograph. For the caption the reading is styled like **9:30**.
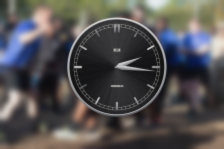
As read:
**2:16**
